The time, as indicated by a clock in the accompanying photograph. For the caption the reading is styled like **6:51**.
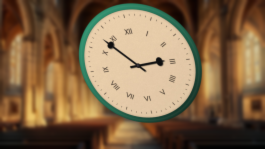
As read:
**2:53**
